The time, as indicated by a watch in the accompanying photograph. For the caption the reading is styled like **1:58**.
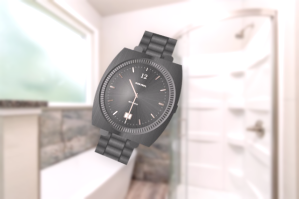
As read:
**10:30**
